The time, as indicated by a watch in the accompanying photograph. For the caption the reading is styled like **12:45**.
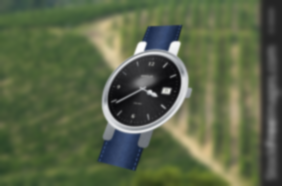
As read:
**3:39**
